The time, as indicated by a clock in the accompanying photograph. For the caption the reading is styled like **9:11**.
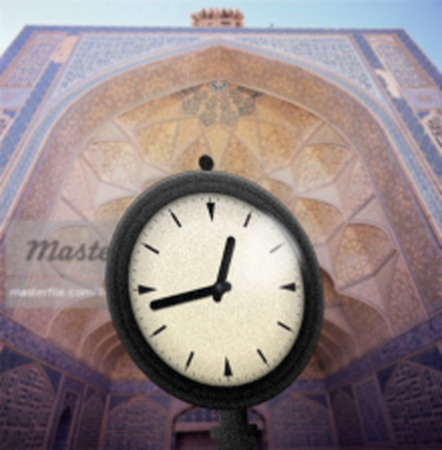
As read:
**12:43**
